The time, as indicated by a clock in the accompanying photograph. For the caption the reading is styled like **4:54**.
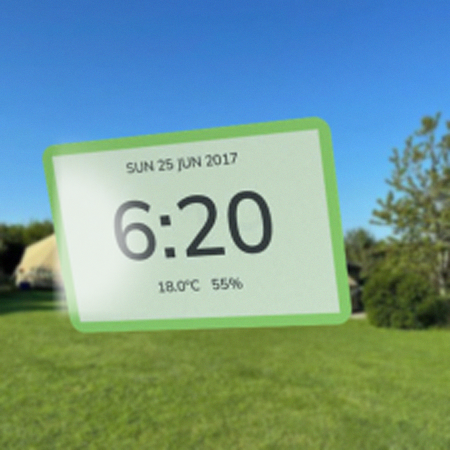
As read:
**6:20**
